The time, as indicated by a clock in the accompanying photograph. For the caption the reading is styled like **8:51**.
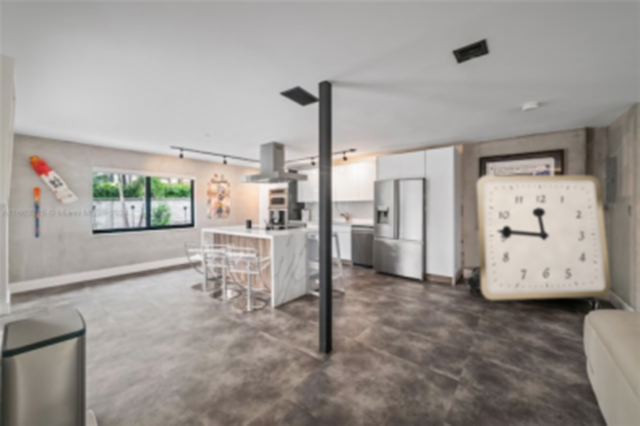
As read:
**11:46**
